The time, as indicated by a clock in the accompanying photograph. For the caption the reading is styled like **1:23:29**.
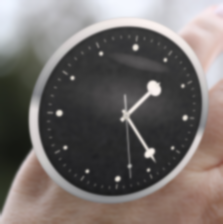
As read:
**1:23:28**
